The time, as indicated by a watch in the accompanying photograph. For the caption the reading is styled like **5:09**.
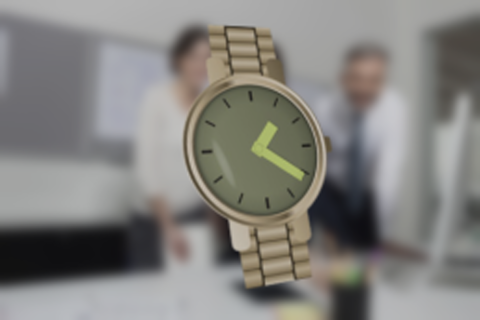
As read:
**1:21**
